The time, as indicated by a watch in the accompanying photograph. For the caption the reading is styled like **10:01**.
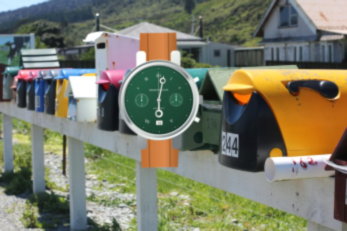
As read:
**6:02**
